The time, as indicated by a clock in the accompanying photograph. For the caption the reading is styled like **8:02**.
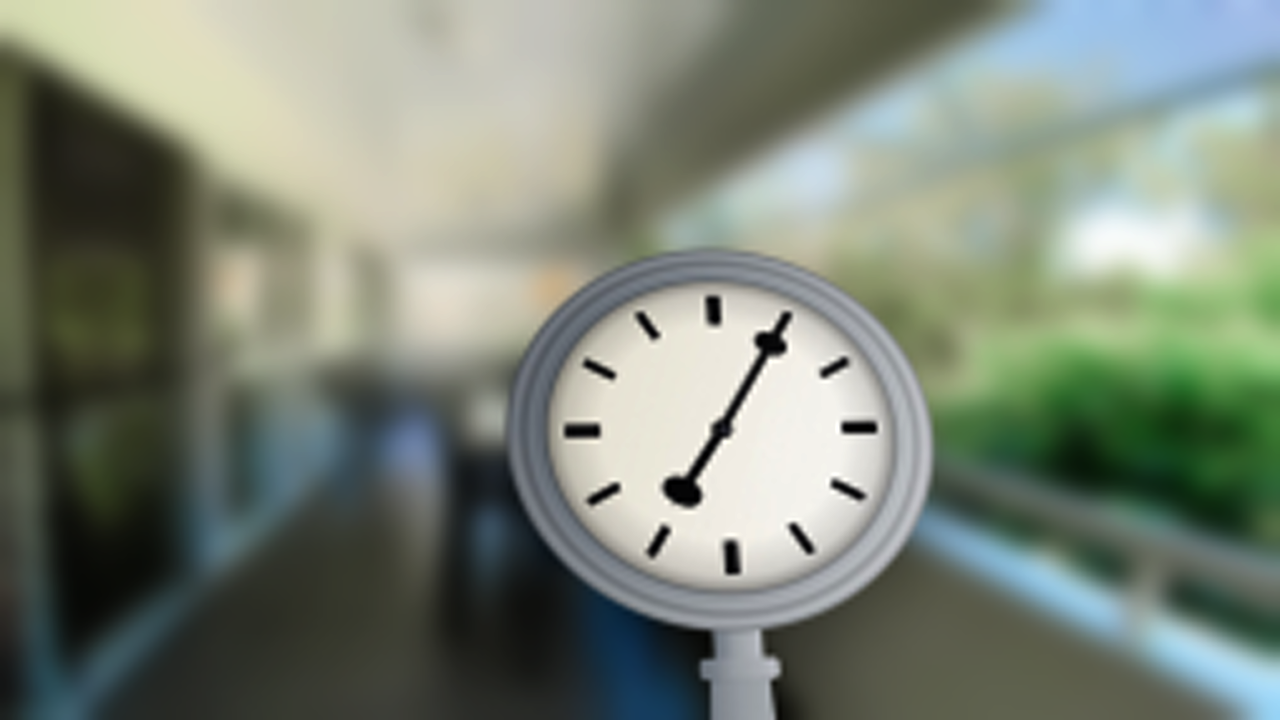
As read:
**7:05**
